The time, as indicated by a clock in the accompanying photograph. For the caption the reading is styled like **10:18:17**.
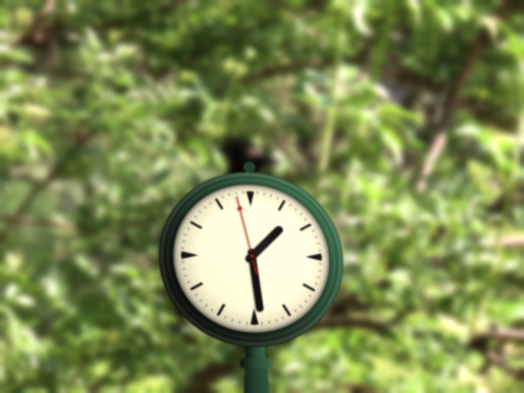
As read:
**1:28:58**
